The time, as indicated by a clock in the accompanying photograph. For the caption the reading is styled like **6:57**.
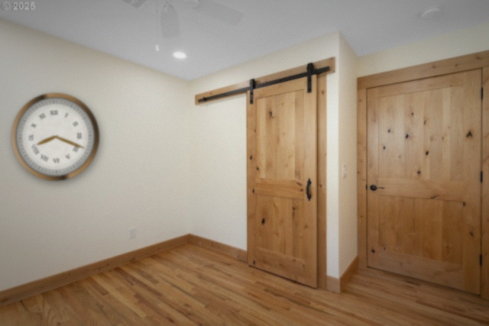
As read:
**8:19**
